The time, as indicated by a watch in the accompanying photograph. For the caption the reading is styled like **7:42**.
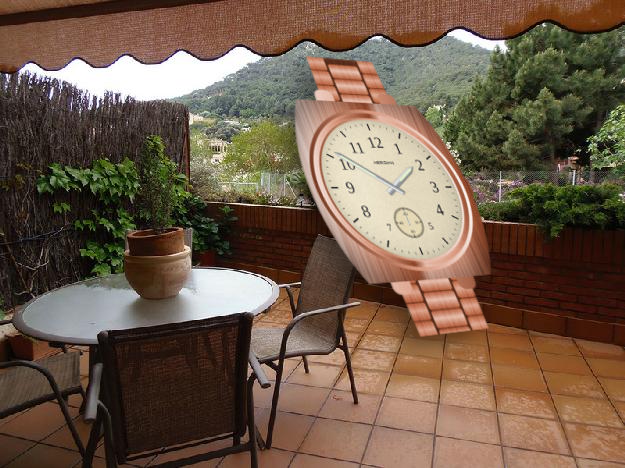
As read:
**1:51**
